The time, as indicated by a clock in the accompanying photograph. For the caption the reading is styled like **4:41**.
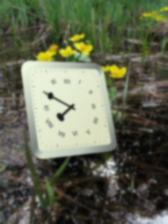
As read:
**7:50**
